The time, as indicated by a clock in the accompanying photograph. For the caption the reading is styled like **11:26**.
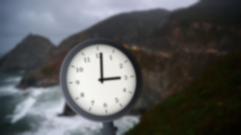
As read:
**3:01**
